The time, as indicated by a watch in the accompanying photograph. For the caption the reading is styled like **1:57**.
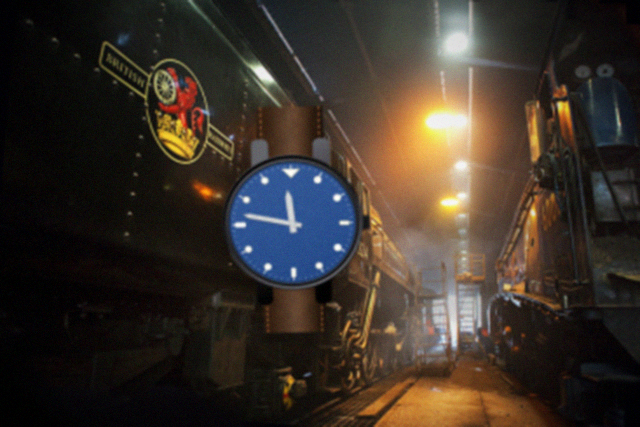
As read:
**11:47**
